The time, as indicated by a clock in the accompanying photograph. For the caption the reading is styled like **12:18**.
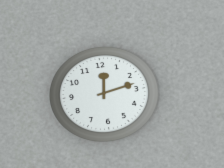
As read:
**12:13**
